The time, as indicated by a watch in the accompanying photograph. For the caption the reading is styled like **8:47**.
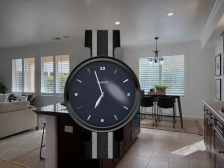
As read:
**6:57**
